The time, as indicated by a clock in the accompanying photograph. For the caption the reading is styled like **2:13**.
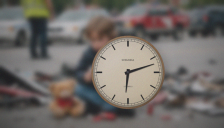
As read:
**6:12**
